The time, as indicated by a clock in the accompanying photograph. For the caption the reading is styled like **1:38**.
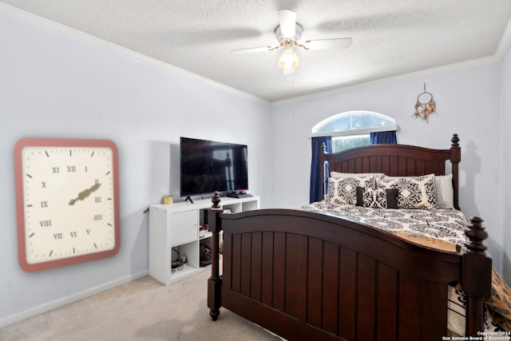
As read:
**2:11**
